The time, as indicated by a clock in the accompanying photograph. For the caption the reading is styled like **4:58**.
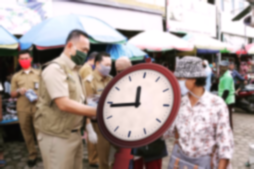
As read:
**11:44**
